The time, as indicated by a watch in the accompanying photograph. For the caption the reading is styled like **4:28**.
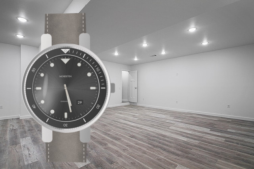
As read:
**5:28**
